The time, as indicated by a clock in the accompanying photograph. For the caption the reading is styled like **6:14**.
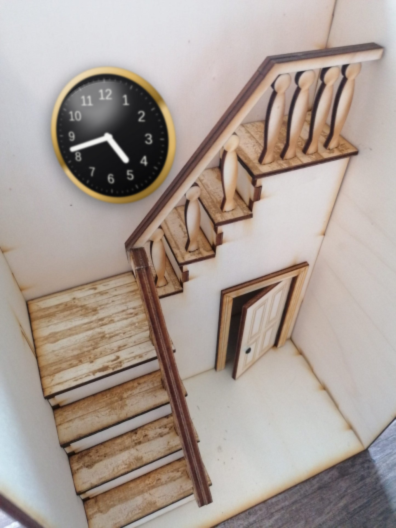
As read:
**4:42**
